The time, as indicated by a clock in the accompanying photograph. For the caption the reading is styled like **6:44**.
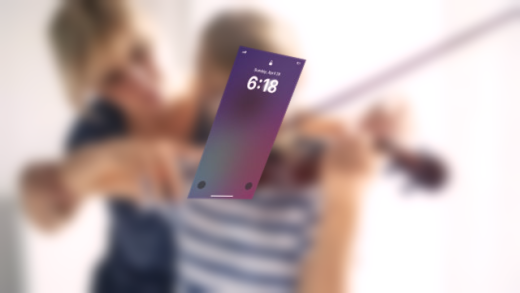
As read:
**6:18**
